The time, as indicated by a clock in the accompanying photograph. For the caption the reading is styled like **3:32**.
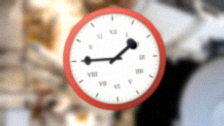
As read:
**1:45**
